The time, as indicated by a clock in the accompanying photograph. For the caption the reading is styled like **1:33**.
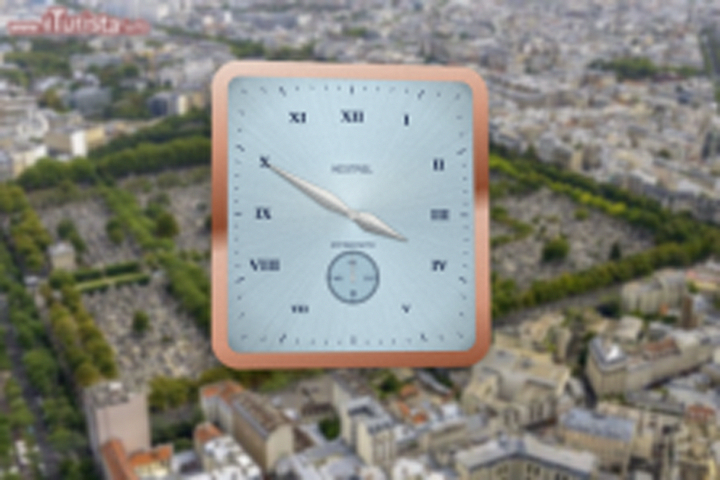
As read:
**3:50**
